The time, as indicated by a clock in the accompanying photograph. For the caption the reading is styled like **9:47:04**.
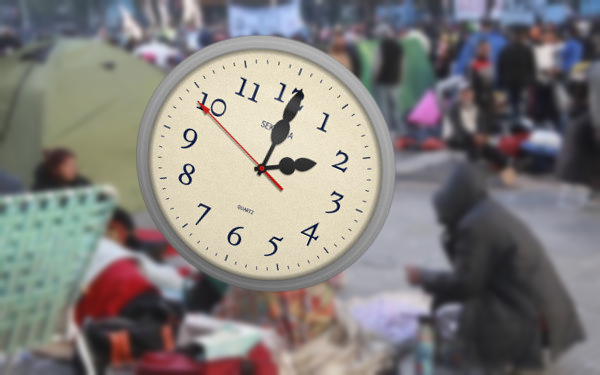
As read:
**2:00:49**
